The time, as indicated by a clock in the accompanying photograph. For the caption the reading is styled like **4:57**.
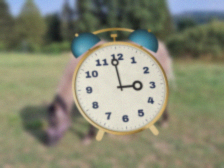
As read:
**2:59**
